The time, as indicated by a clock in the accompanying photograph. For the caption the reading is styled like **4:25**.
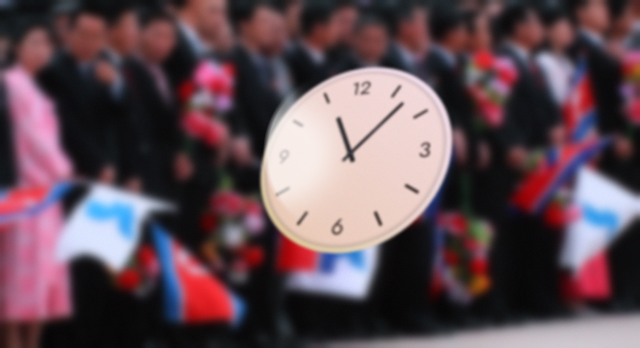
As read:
**11:07**
